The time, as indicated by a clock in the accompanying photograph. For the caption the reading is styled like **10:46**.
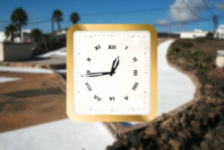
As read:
**12:44**
